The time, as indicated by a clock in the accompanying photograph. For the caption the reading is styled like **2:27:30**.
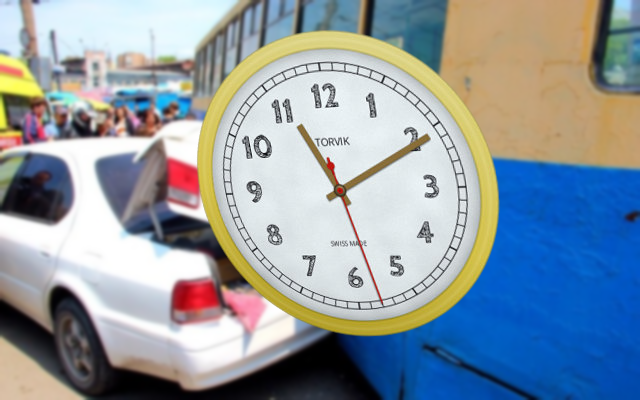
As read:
**11:10:28**
